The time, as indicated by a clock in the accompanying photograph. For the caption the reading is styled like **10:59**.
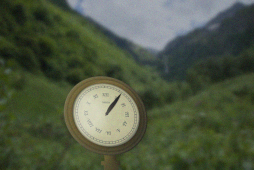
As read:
**1:06**
